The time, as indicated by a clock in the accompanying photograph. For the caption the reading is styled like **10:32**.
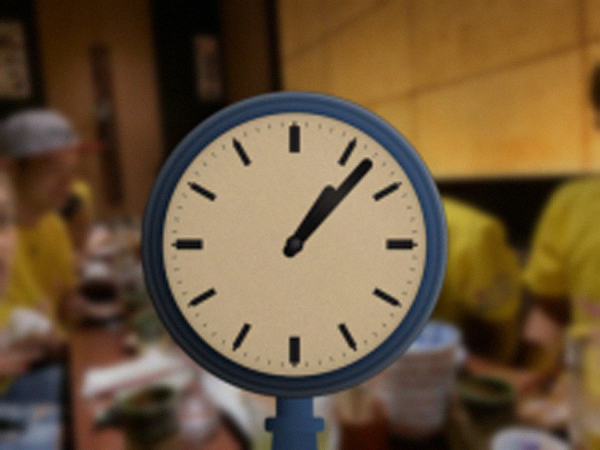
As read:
**1:07**
